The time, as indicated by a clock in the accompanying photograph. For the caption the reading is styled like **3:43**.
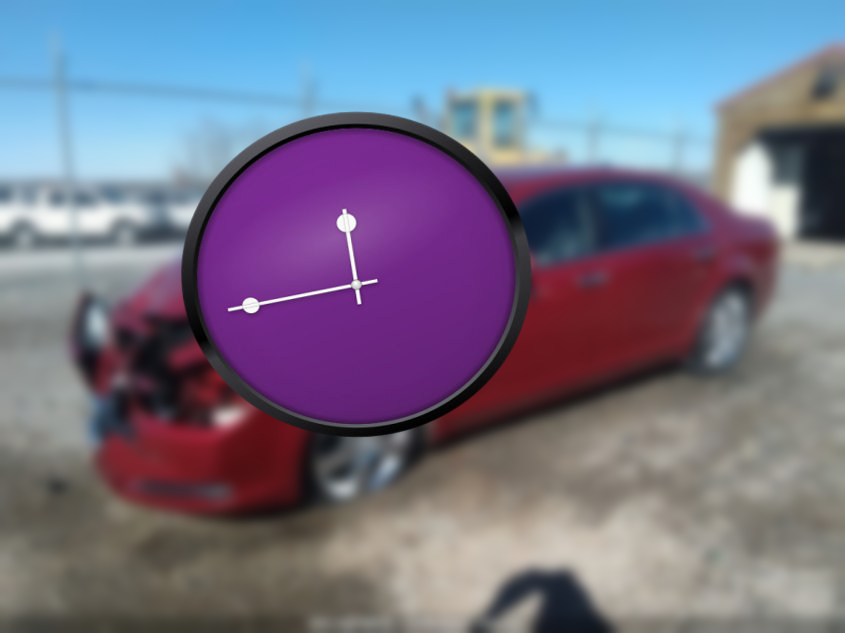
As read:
**11:43**
